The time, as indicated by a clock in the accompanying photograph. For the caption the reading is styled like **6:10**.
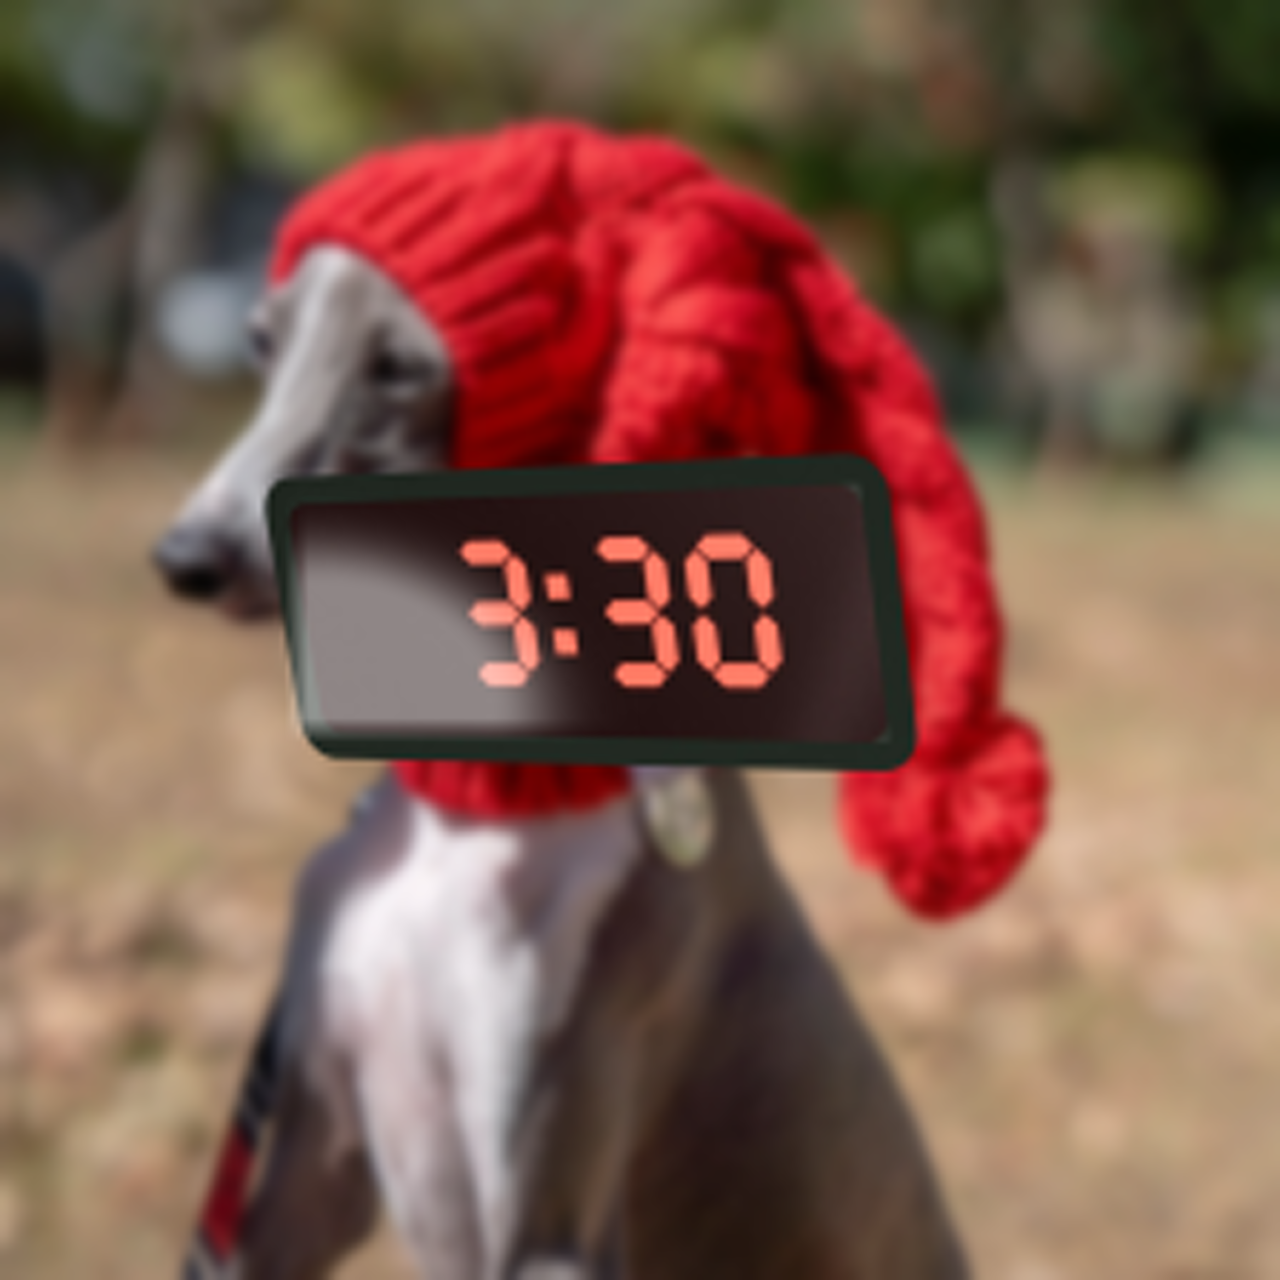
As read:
**3:30**
